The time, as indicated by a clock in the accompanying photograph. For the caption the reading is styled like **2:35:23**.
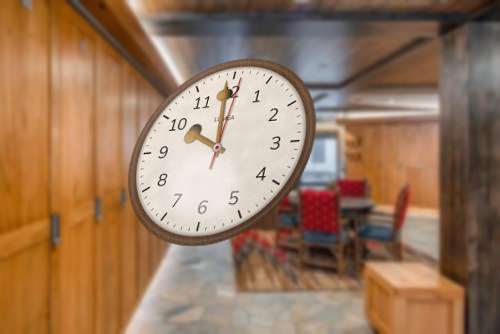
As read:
**9:59:01**
